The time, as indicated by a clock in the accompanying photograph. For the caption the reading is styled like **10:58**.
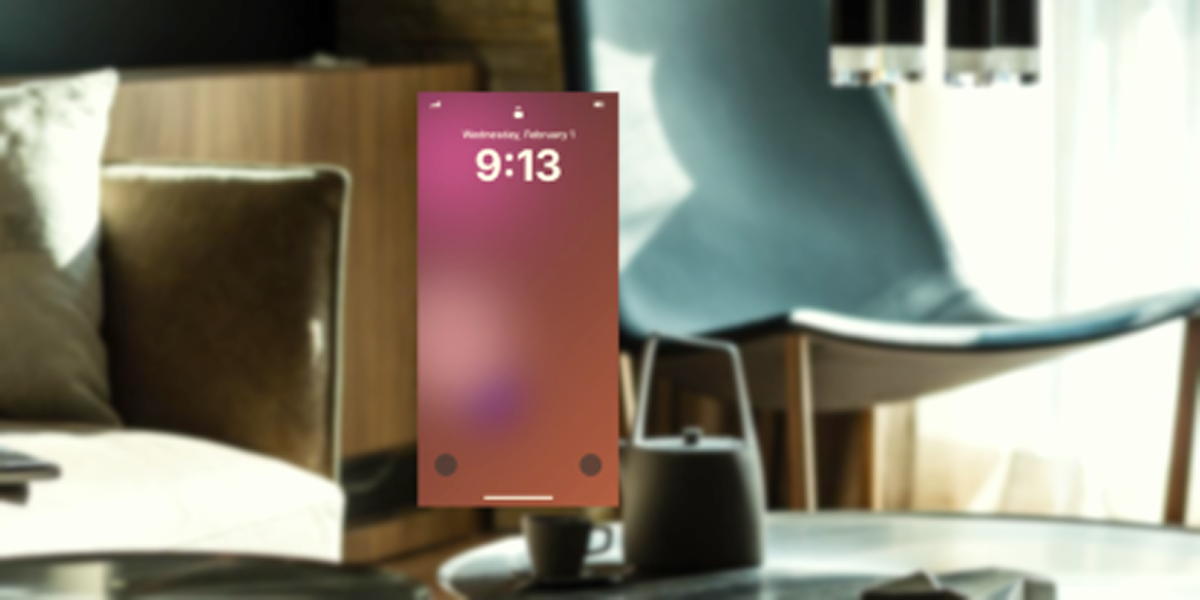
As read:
**9:13**
